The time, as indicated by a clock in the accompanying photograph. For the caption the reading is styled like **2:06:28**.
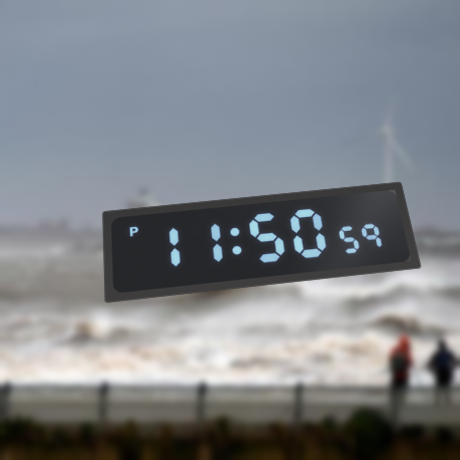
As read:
**11:50:59**
